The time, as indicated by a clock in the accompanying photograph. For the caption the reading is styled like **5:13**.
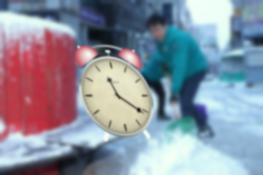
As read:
**11:21**
